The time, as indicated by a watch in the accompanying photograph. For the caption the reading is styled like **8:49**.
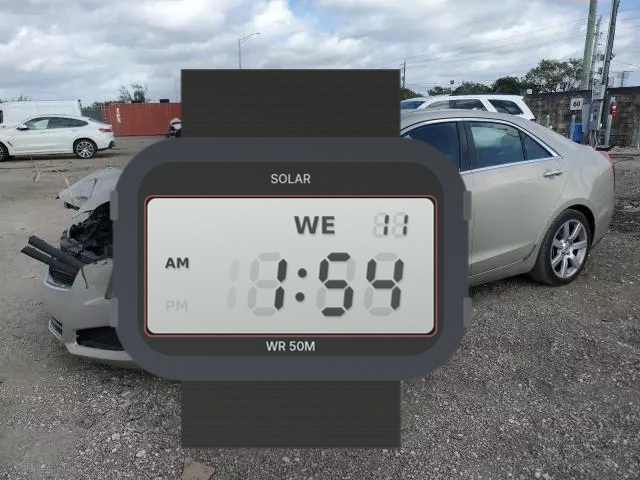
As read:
**1:54**
